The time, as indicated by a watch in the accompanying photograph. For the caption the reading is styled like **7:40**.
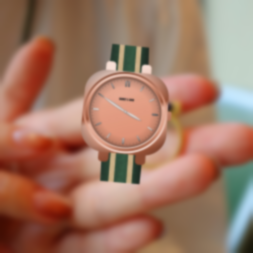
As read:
**3:50**
